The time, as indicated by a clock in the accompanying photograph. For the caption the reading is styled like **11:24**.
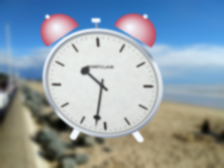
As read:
**10:32**
